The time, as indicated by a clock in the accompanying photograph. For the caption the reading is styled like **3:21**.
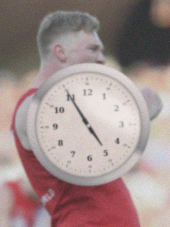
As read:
**4:55**
